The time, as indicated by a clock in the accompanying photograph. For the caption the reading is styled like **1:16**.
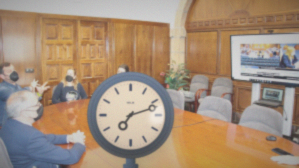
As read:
**7:12**
